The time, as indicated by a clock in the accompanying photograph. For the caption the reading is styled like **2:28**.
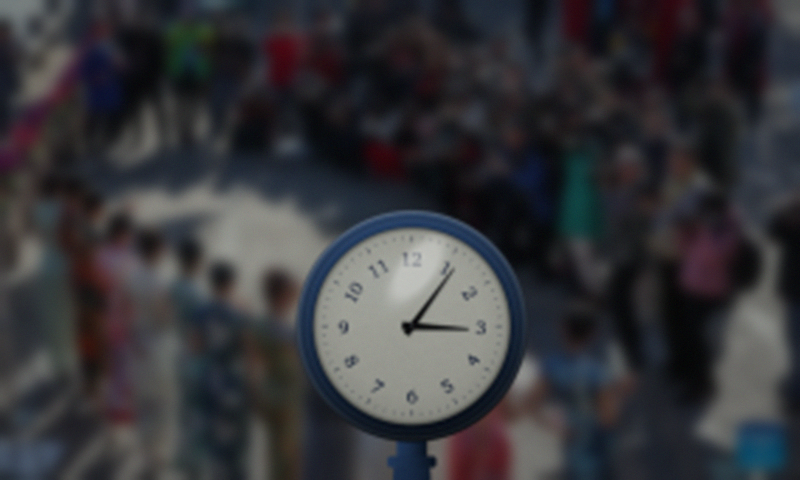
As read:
**3:06**
